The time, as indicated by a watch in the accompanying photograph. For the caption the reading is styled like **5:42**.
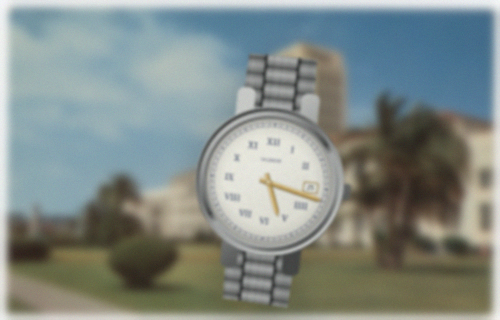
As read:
**5:17**
